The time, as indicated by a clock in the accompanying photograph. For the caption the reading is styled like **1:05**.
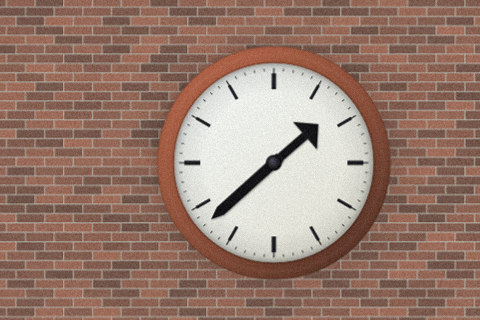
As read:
**1:38**
